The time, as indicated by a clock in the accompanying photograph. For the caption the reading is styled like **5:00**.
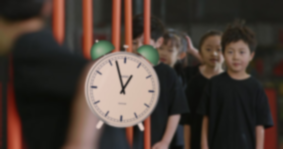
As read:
**12:57**
